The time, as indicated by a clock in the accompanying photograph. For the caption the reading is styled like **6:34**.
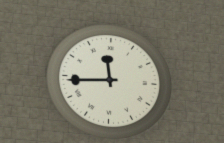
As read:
**11:44**
